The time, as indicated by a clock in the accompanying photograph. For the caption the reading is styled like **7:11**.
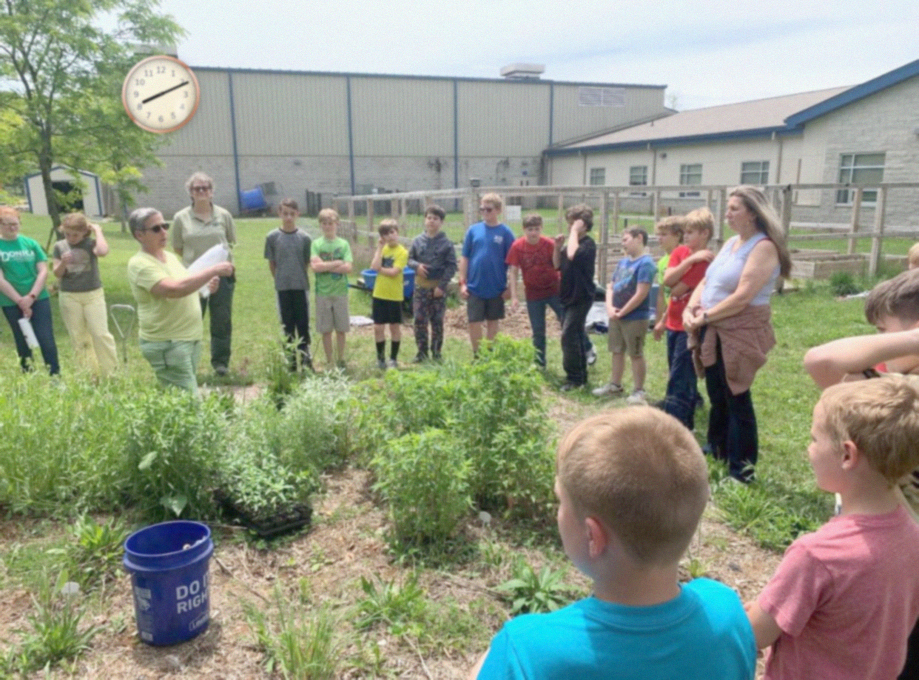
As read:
**8:11**
